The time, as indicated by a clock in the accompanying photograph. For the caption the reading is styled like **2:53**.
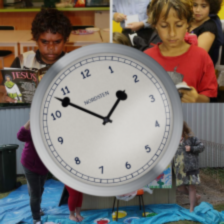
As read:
**1:53**
